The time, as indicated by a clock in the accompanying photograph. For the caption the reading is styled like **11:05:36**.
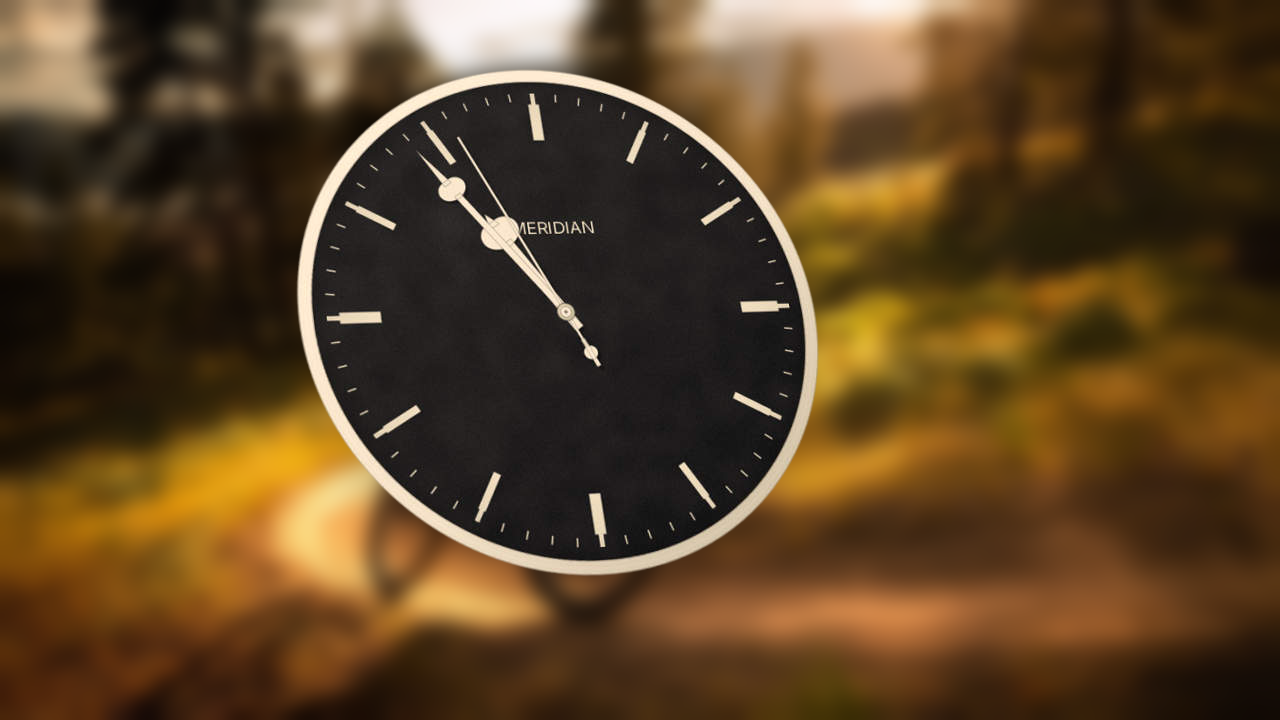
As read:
**10:53:56**
